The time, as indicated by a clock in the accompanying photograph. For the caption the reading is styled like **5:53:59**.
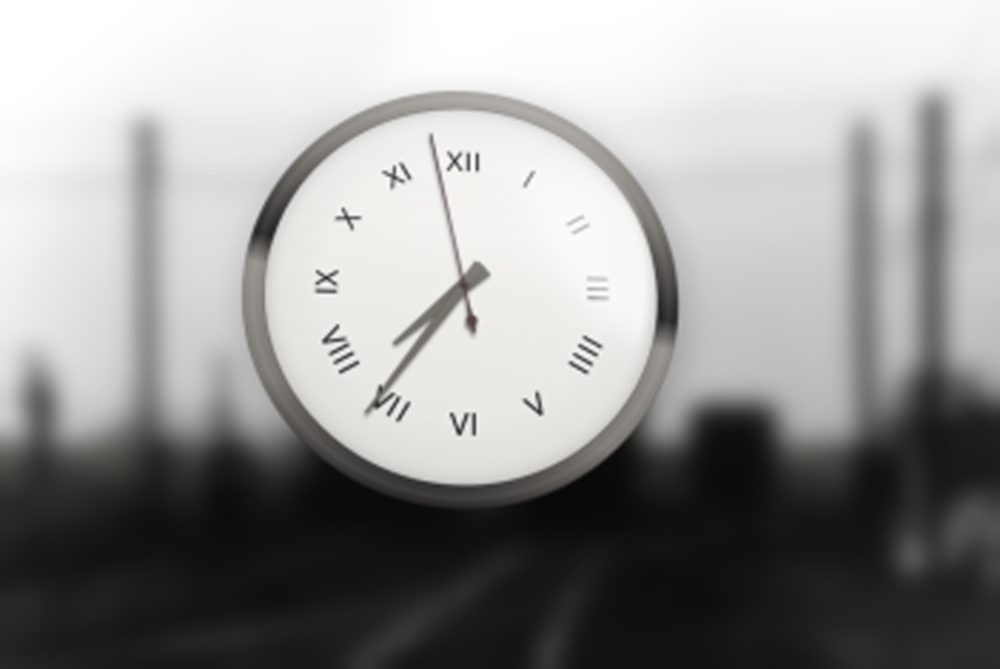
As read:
**7:35:58**
